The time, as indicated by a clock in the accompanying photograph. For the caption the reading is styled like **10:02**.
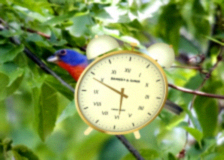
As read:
**5:49**
